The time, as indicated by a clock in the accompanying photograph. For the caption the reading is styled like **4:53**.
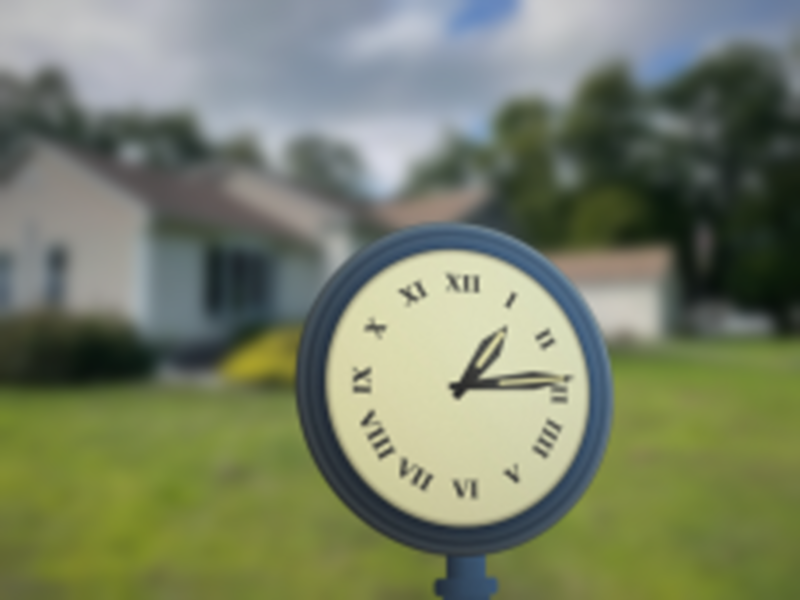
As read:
**1:14**
